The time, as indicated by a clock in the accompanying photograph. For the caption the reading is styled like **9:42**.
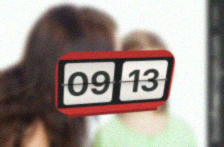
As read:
**9:13**
